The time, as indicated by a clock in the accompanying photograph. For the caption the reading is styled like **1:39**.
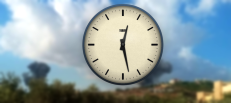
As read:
**12:28**
